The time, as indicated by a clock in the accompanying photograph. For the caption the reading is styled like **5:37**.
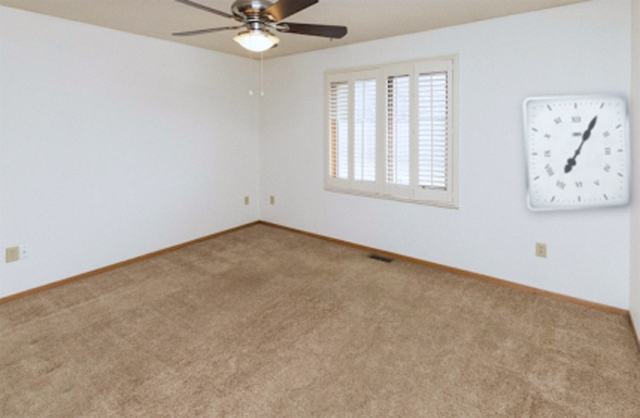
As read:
**7:05**
